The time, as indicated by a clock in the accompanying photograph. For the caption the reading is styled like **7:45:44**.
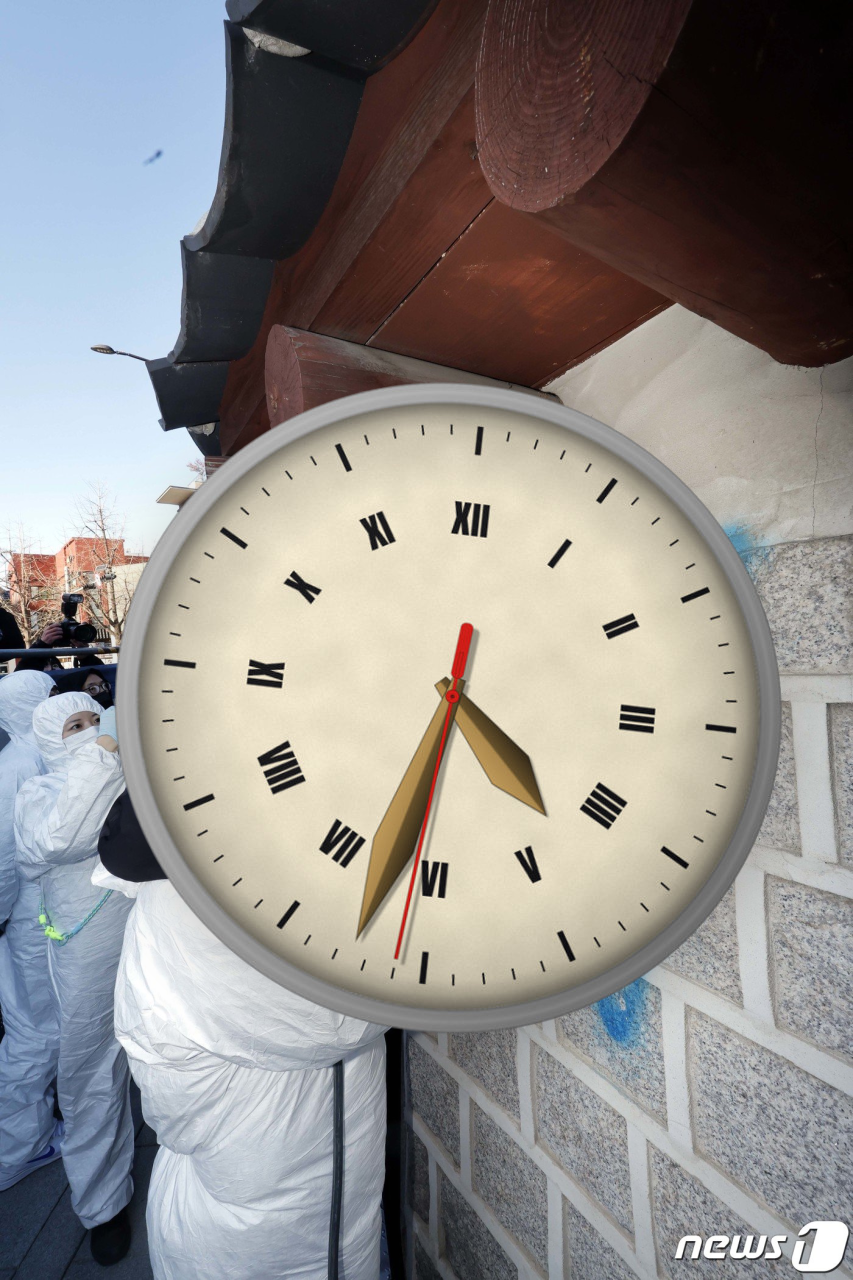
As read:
**4:32:31**
